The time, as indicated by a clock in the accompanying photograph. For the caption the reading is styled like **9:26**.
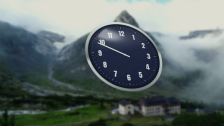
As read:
**9:49**
